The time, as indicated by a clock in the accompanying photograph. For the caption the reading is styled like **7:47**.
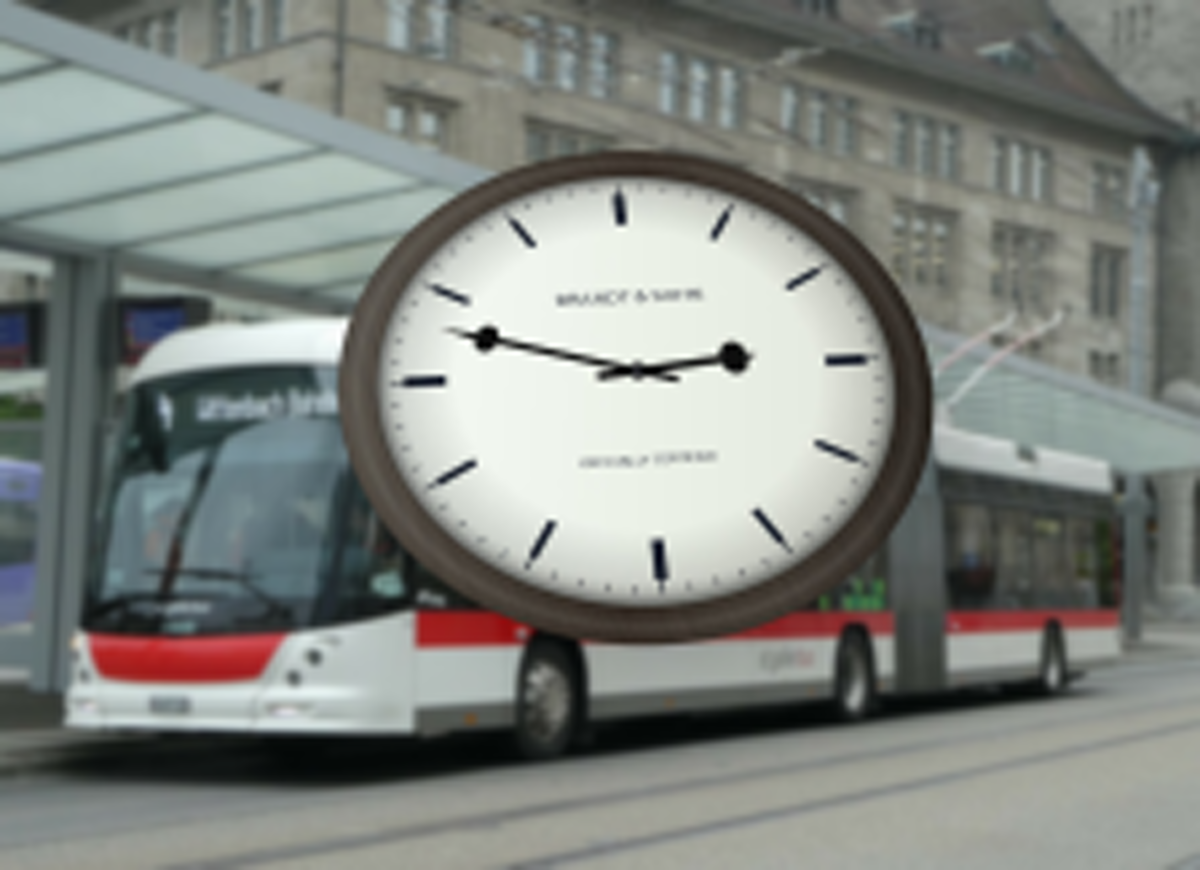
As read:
**2:48**
